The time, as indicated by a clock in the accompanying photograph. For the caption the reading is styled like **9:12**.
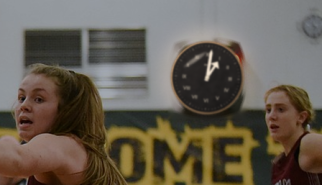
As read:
**1:01**
